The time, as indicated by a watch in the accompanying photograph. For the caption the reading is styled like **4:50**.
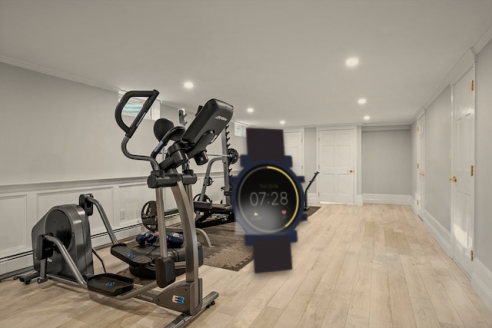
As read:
**7:28**
